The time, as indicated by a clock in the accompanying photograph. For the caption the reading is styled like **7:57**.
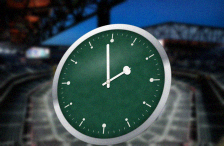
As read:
**1:59**
